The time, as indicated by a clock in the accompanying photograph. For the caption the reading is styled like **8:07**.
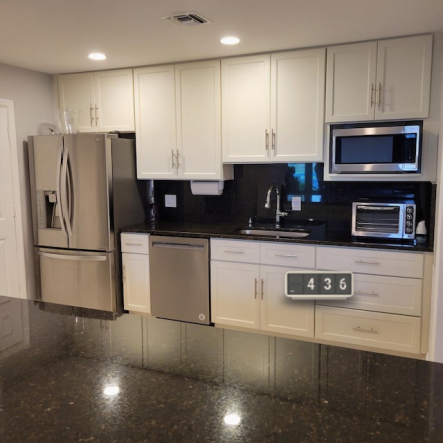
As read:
**4:36**
